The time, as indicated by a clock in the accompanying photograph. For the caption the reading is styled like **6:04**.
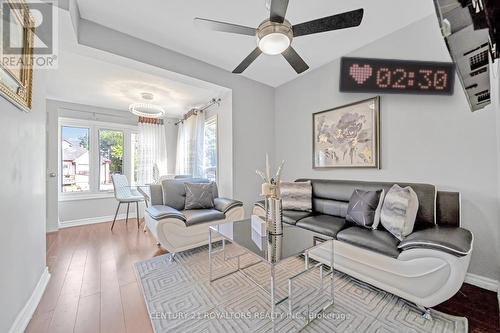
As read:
**2:30**
